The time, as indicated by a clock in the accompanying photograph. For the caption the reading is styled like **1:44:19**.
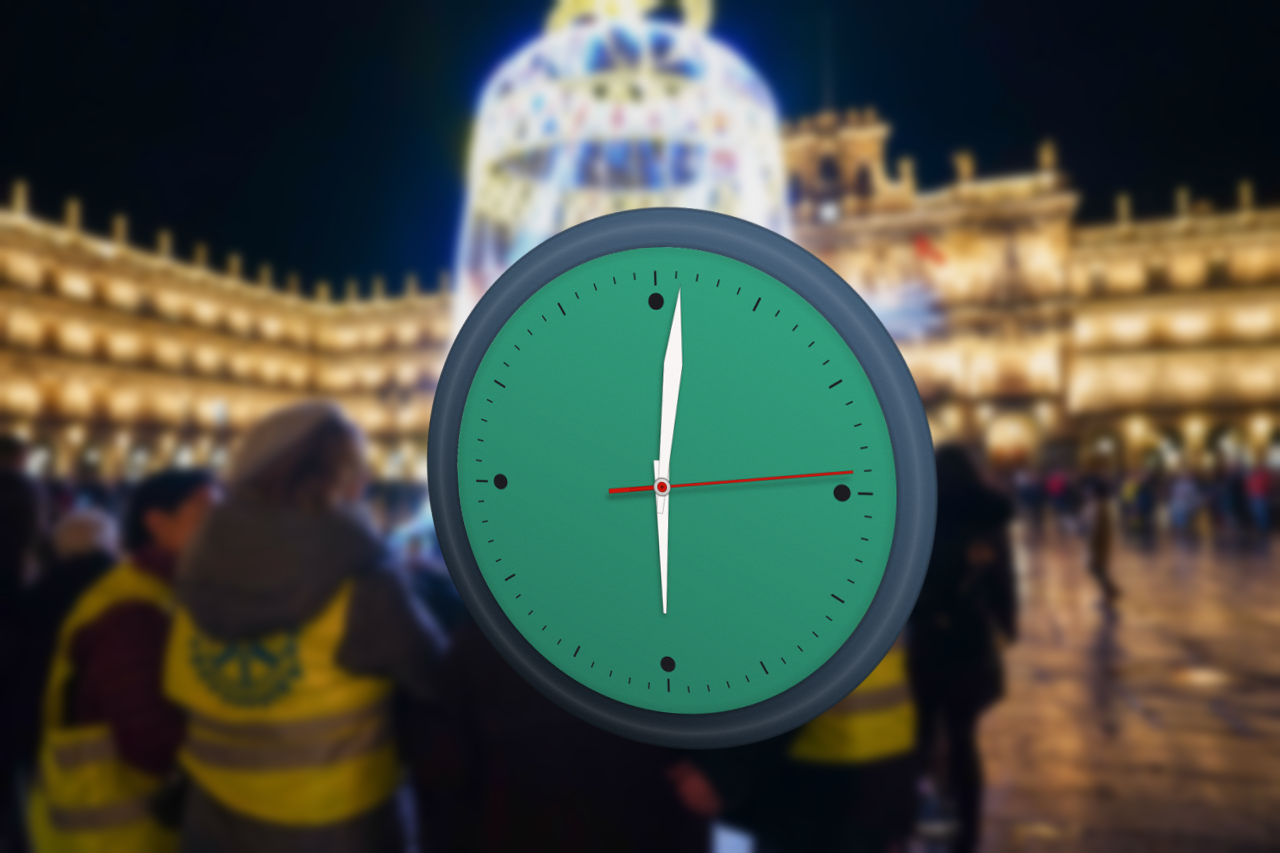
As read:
**6:01:14**
